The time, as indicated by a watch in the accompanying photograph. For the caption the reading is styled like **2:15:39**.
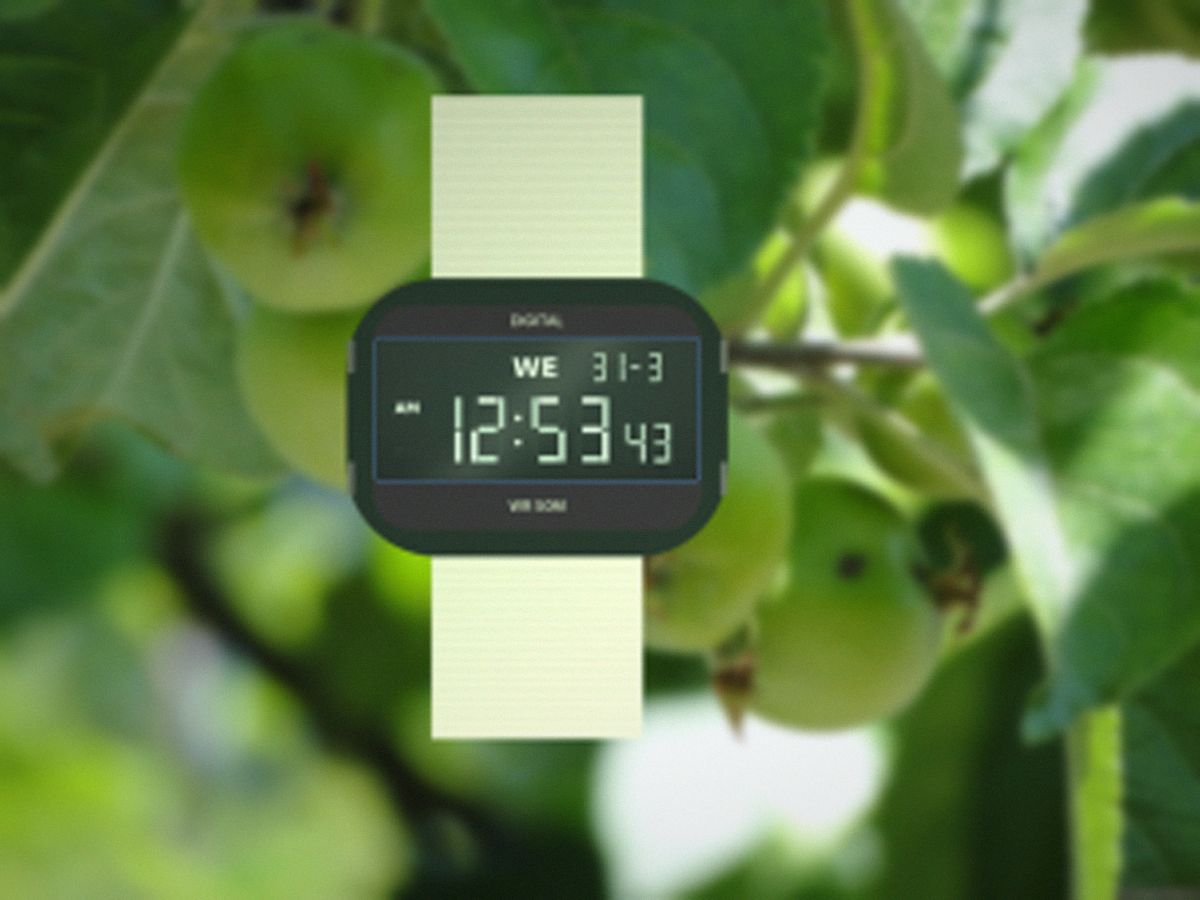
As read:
**12:53:43**
